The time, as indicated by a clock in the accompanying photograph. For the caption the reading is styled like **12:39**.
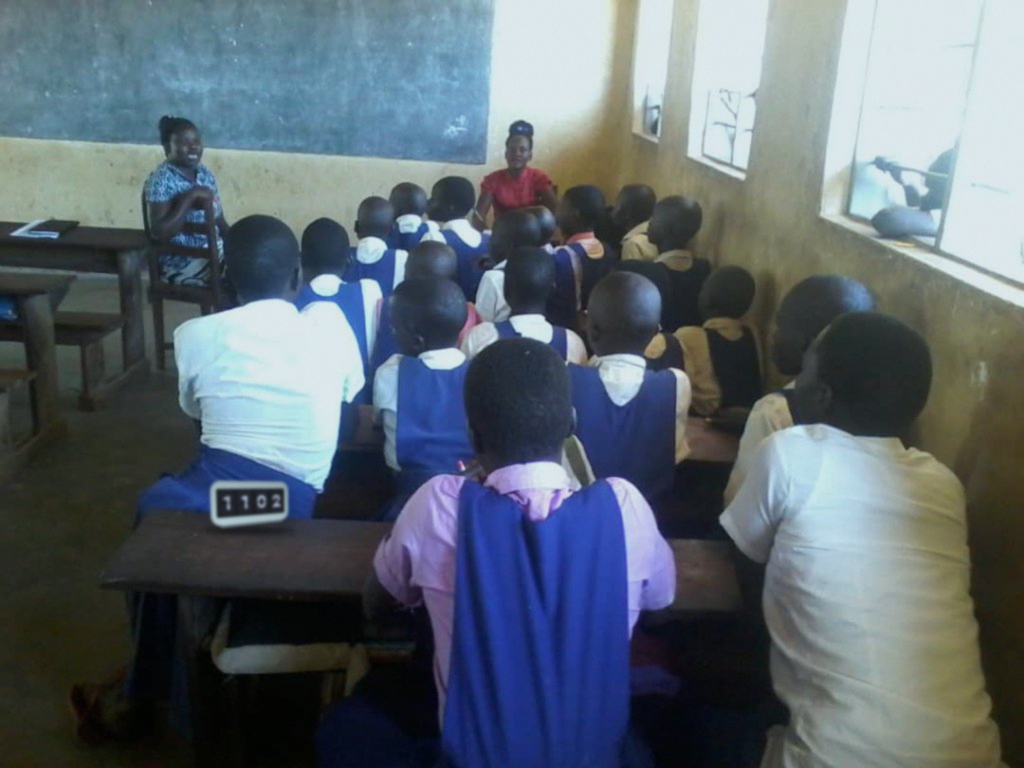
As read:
**11:02**
